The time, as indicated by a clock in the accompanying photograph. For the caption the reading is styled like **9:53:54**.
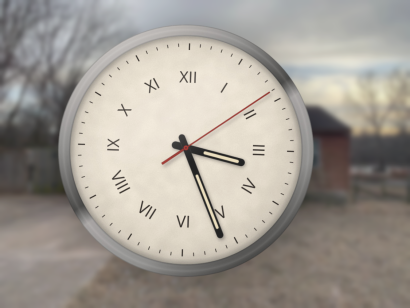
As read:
**3:26:09**
